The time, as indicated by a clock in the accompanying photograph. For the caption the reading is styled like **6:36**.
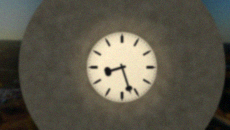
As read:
**8:27**
